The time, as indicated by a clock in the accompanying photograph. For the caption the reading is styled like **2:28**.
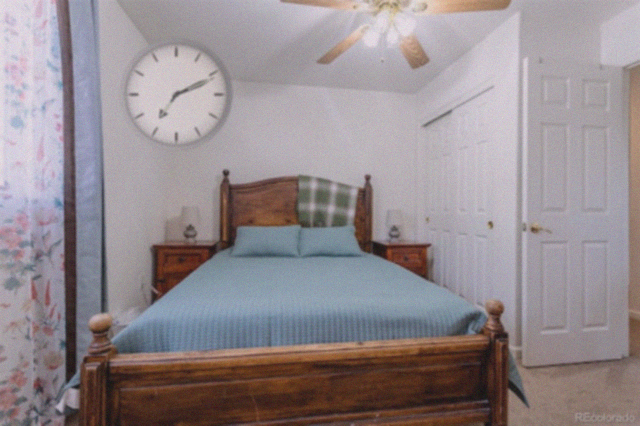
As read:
**7:11**
